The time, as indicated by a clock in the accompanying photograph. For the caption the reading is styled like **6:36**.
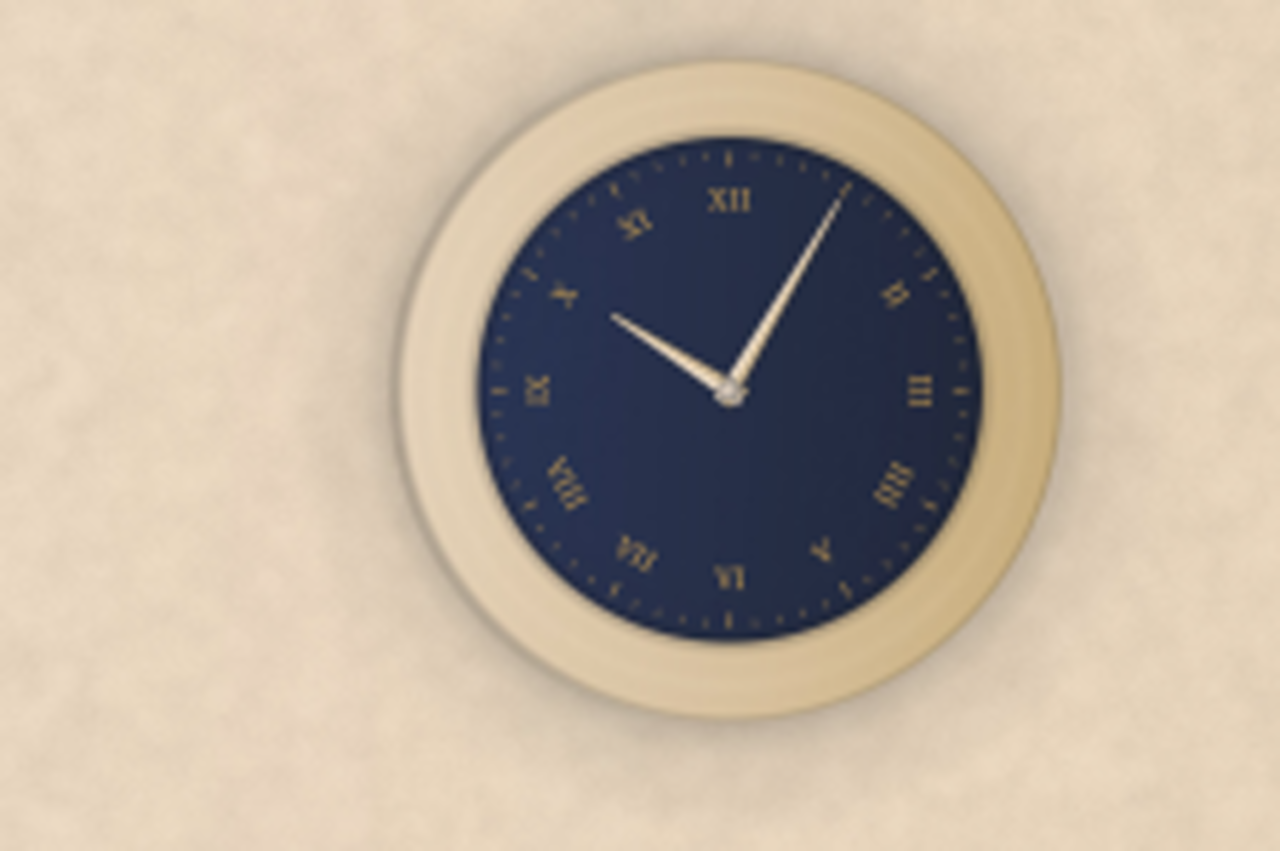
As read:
**10:05**
